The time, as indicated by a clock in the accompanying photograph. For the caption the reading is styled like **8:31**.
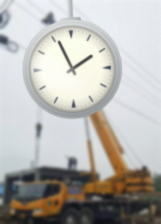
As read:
**1:56**
